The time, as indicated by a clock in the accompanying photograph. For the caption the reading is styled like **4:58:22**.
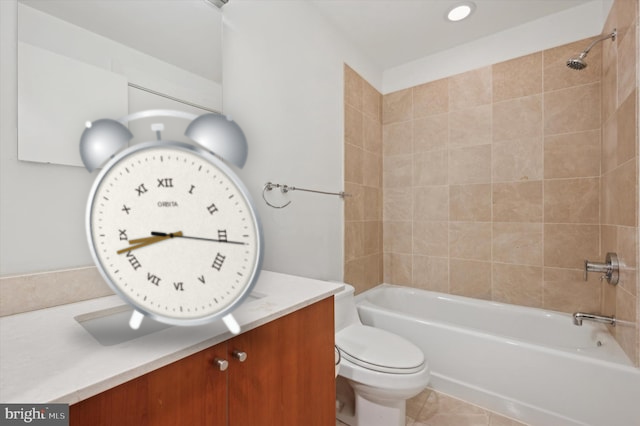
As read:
**8:42:16**
